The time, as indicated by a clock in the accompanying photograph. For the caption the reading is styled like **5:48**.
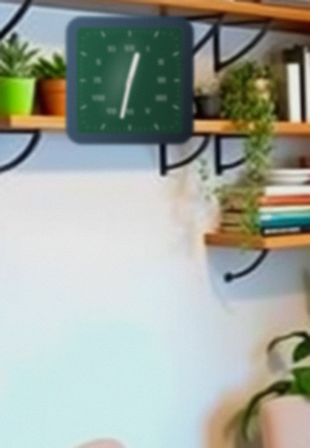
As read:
**12:32**
